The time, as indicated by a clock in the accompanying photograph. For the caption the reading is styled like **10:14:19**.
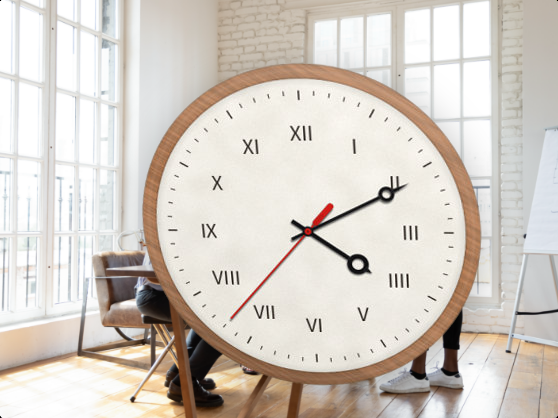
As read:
**4:10:37**
